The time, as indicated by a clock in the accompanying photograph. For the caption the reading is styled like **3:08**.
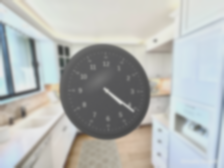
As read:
**4:21**
